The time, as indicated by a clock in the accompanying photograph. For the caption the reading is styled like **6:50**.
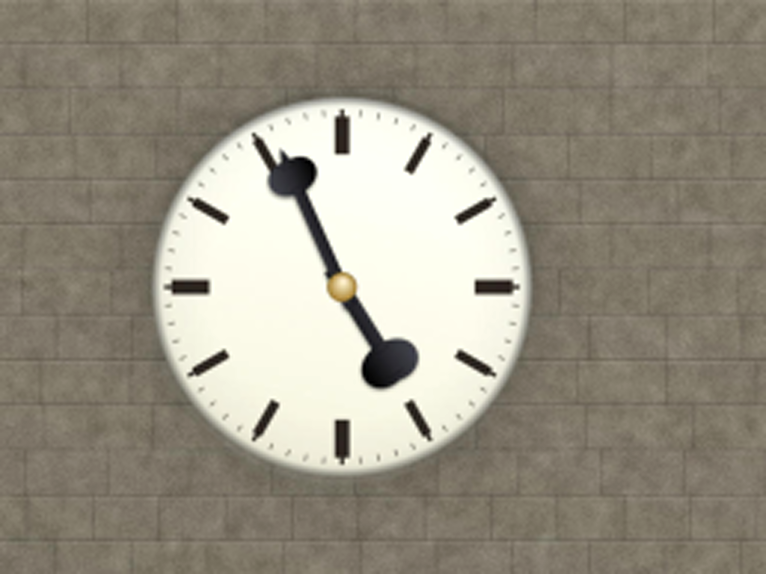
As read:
**4:56**
